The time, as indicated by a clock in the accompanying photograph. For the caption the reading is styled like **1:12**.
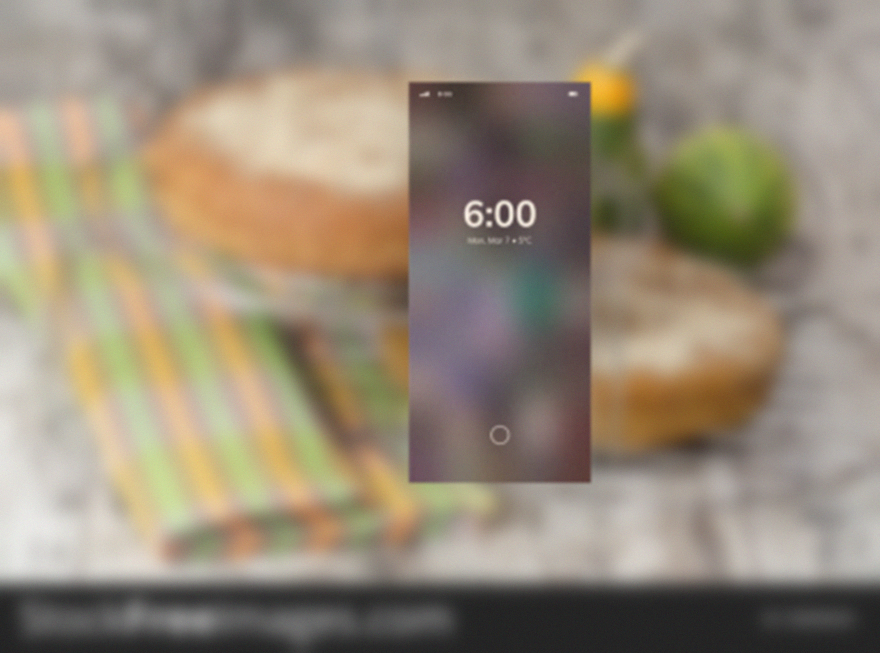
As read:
**6:00**
